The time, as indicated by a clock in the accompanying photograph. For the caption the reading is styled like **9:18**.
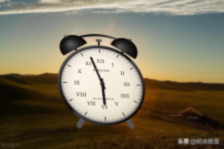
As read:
**5:57**
